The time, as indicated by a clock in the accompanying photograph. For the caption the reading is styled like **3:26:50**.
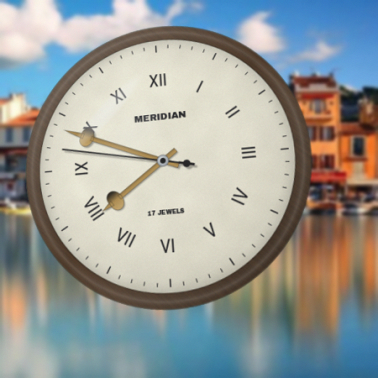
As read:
**7:48:47**
